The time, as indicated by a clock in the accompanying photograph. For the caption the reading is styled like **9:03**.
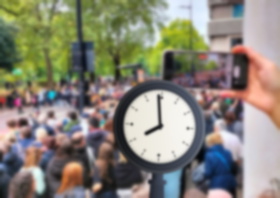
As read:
**7:59**
